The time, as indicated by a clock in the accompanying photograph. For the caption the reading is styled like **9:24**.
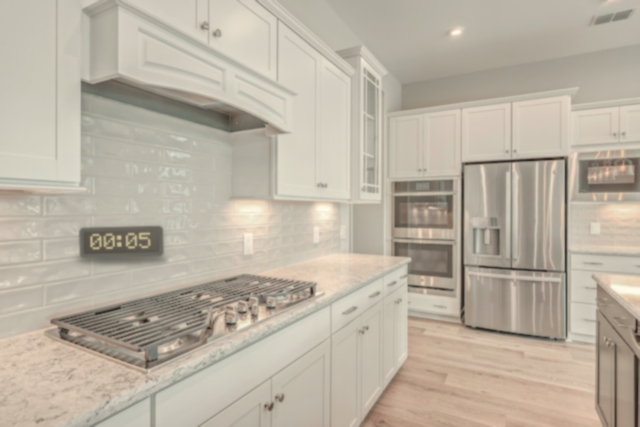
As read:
**0:05**
